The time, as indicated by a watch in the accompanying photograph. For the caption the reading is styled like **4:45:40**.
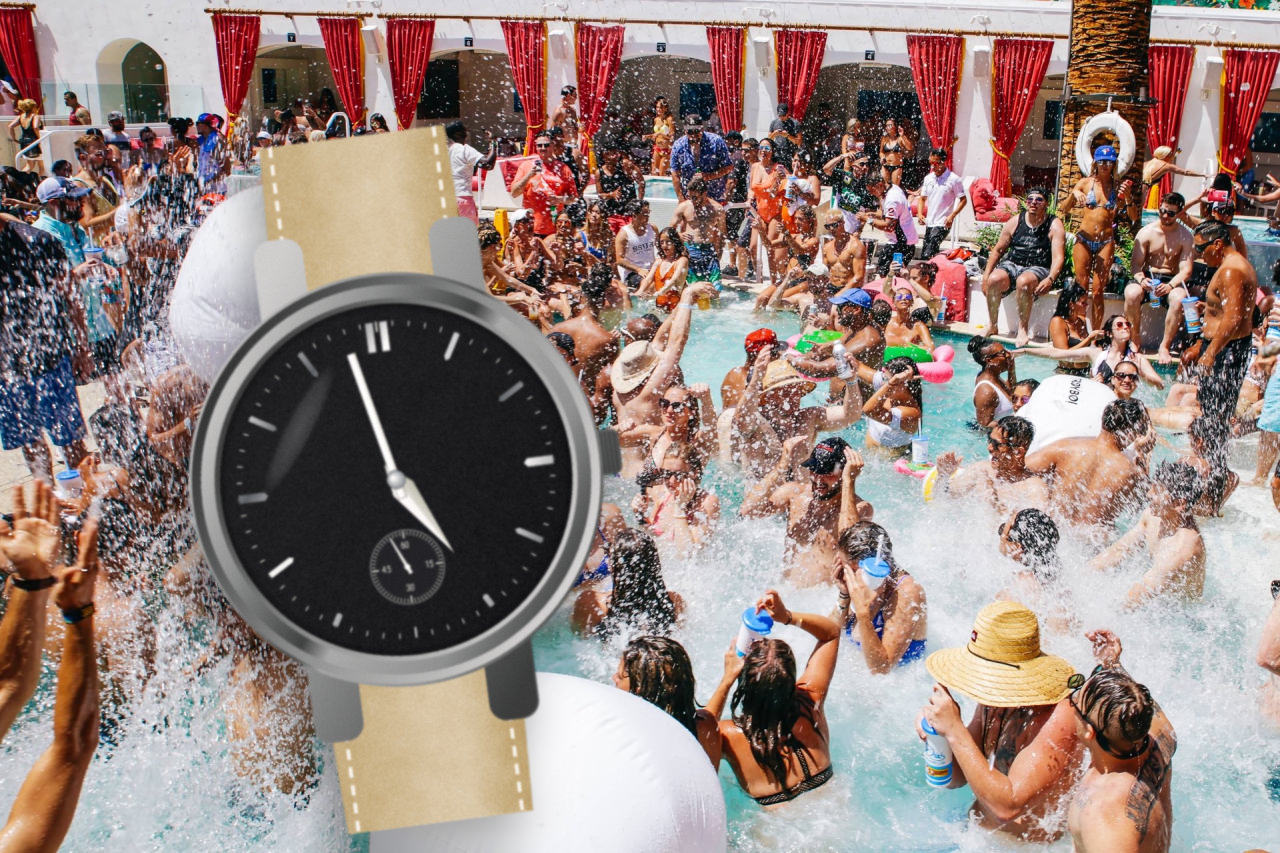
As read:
**4:57:56**
